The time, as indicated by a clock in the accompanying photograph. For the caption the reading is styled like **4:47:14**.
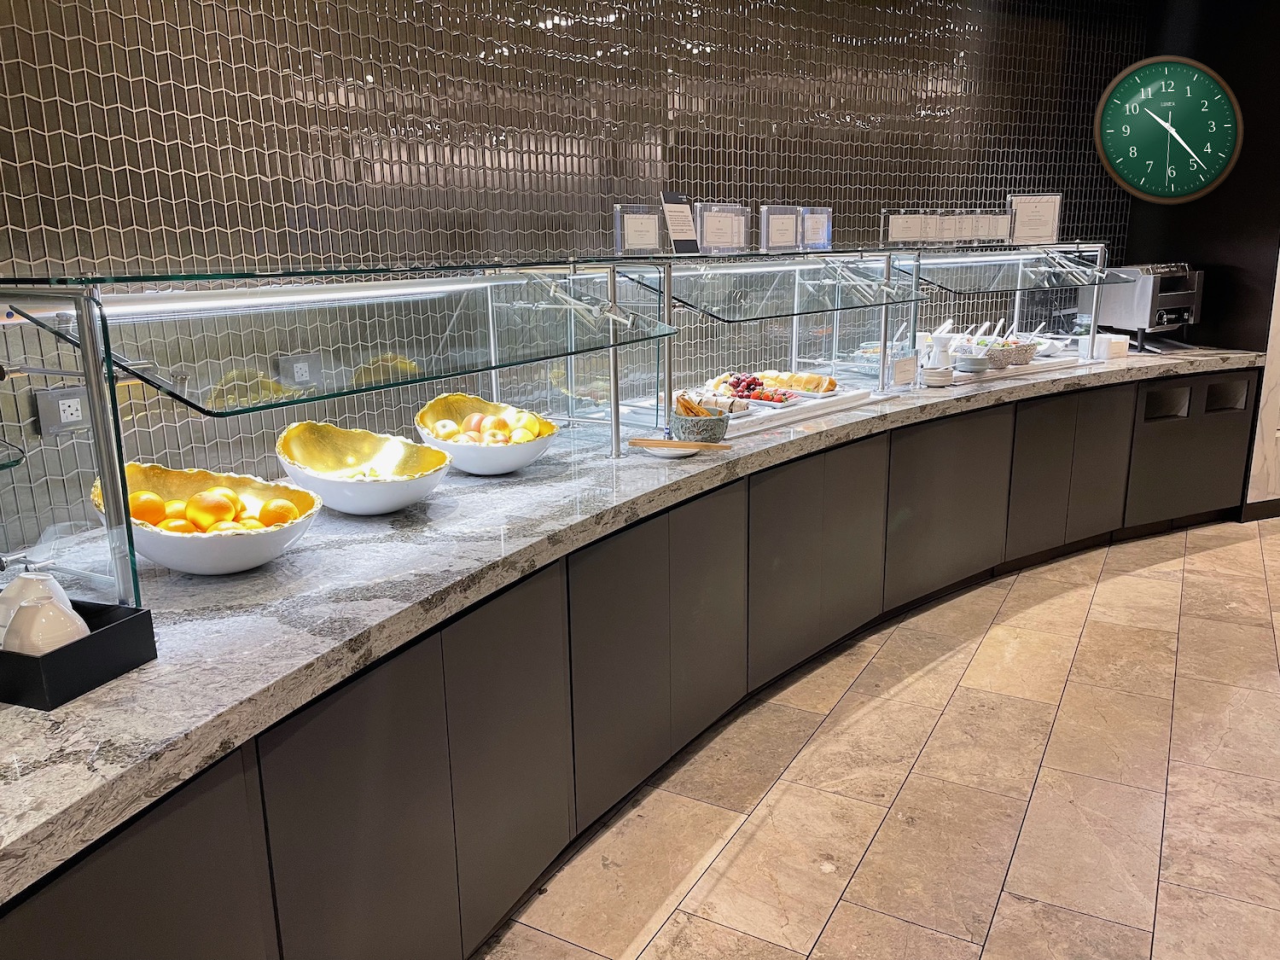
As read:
**10:23:31**
